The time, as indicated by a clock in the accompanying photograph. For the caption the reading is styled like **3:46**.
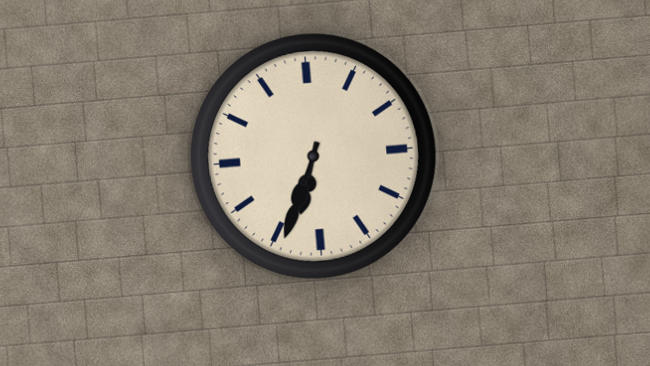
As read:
**6:34**
